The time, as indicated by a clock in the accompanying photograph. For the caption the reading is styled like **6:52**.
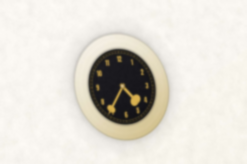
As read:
**4:36**
